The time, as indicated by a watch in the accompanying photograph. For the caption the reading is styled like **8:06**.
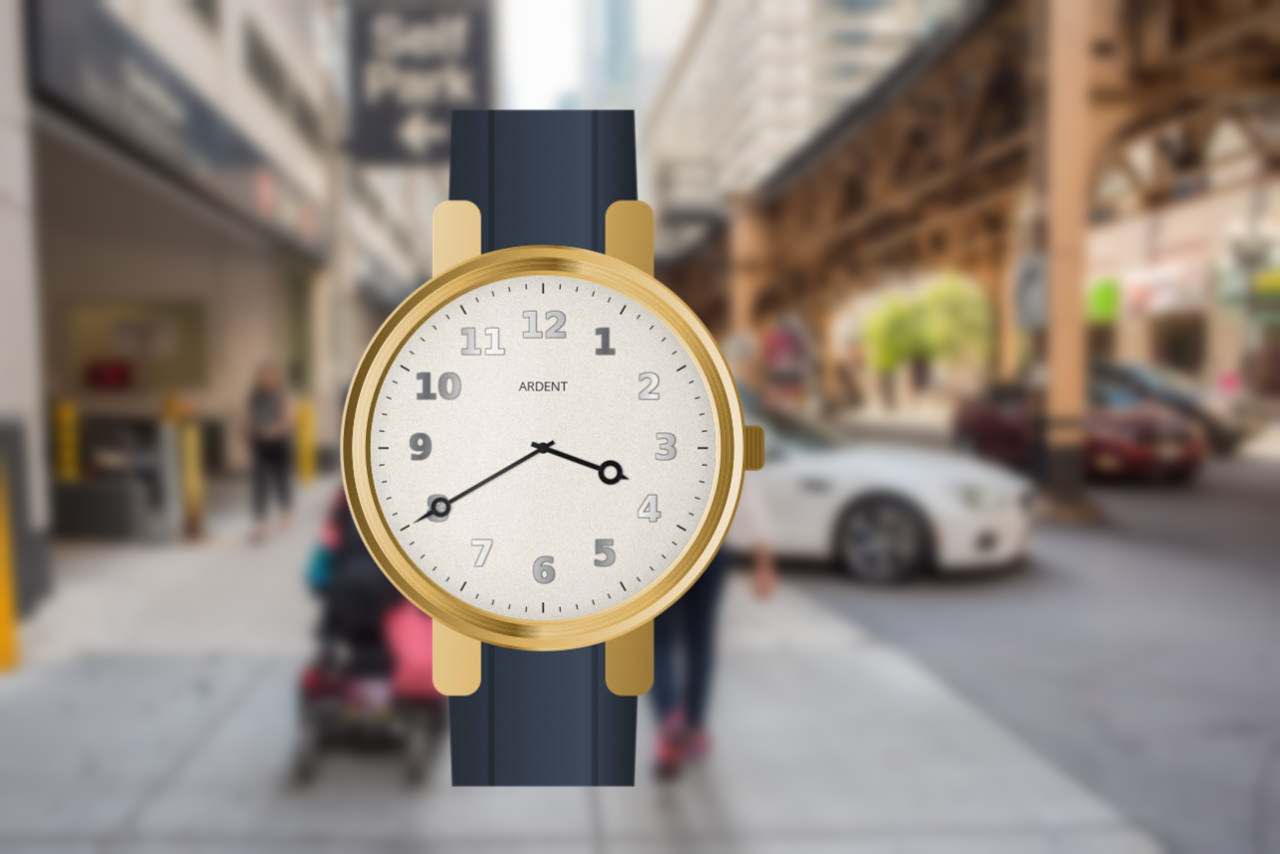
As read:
**3:40**
